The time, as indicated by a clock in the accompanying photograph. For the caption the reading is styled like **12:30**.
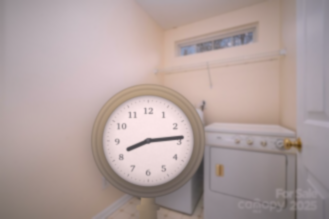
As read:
**8:14**
